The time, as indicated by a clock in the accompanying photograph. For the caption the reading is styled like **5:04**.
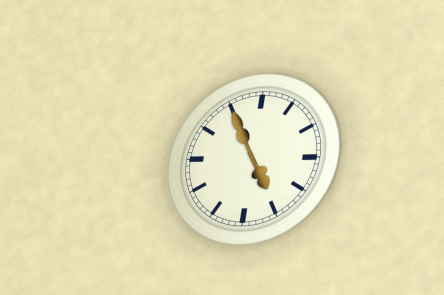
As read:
**4:55**
